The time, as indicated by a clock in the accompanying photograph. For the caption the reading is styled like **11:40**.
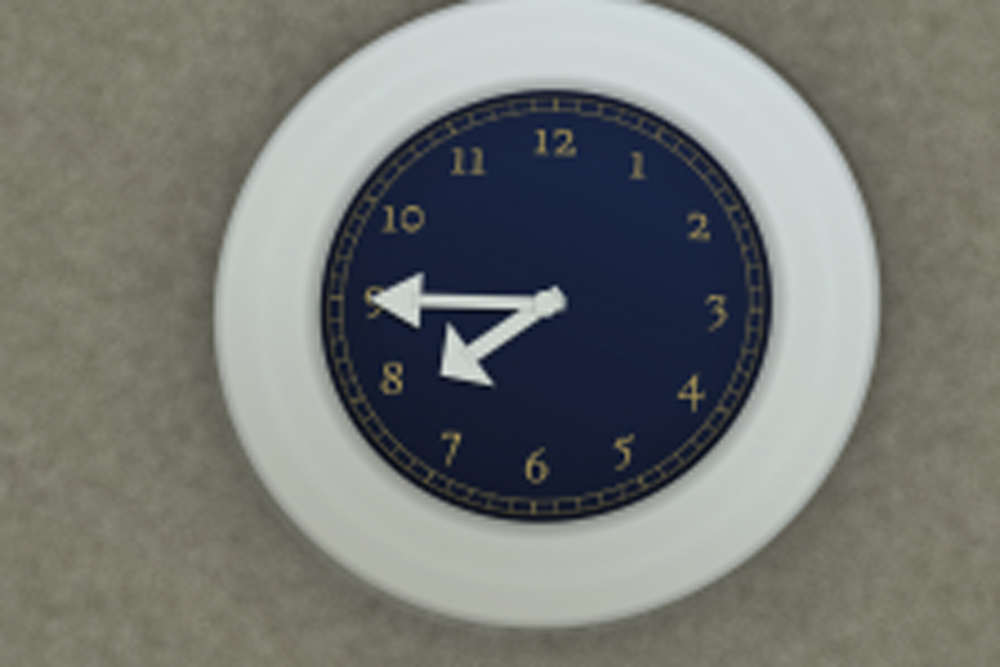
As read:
**7:45**
